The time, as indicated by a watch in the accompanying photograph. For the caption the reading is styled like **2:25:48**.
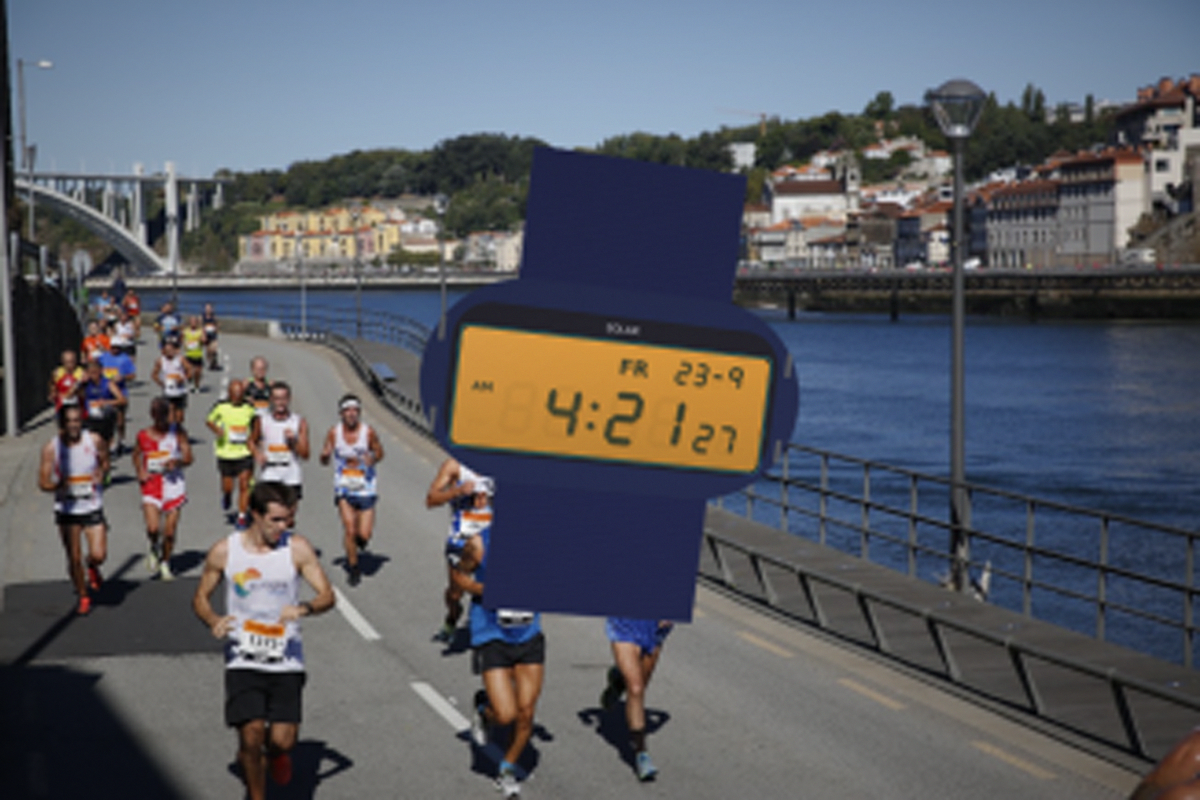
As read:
**4:21:27**
